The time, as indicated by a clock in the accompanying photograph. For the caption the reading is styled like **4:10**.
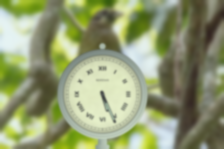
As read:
**5:26**
